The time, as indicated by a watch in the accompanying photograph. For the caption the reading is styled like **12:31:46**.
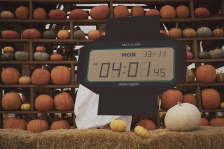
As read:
**4:01:45**
